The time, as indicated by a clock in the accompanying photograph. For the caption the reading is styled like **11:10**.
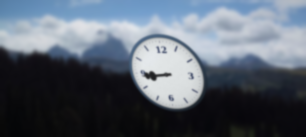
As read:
**8:44**
